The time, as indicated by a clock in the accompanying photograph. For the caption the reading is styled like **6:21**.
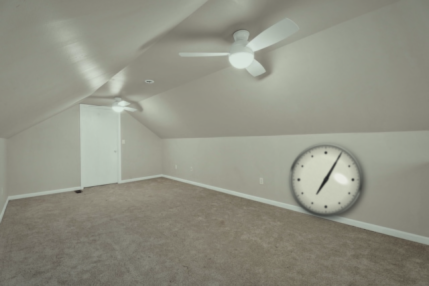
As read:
**7:05**
